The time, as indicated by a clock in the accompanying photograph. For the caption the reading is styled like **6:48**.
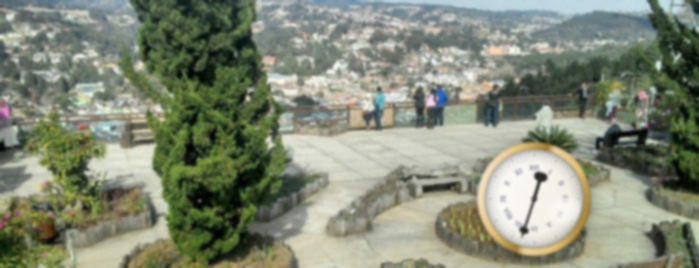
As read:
**12:33**
